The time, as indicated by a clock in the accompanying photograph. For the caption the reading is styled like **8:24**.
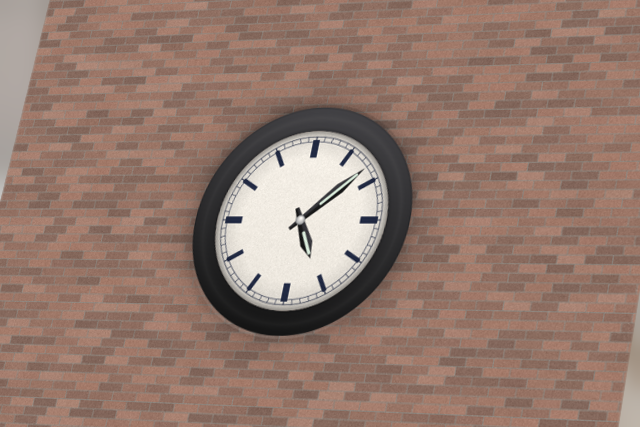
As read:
**5:08**
